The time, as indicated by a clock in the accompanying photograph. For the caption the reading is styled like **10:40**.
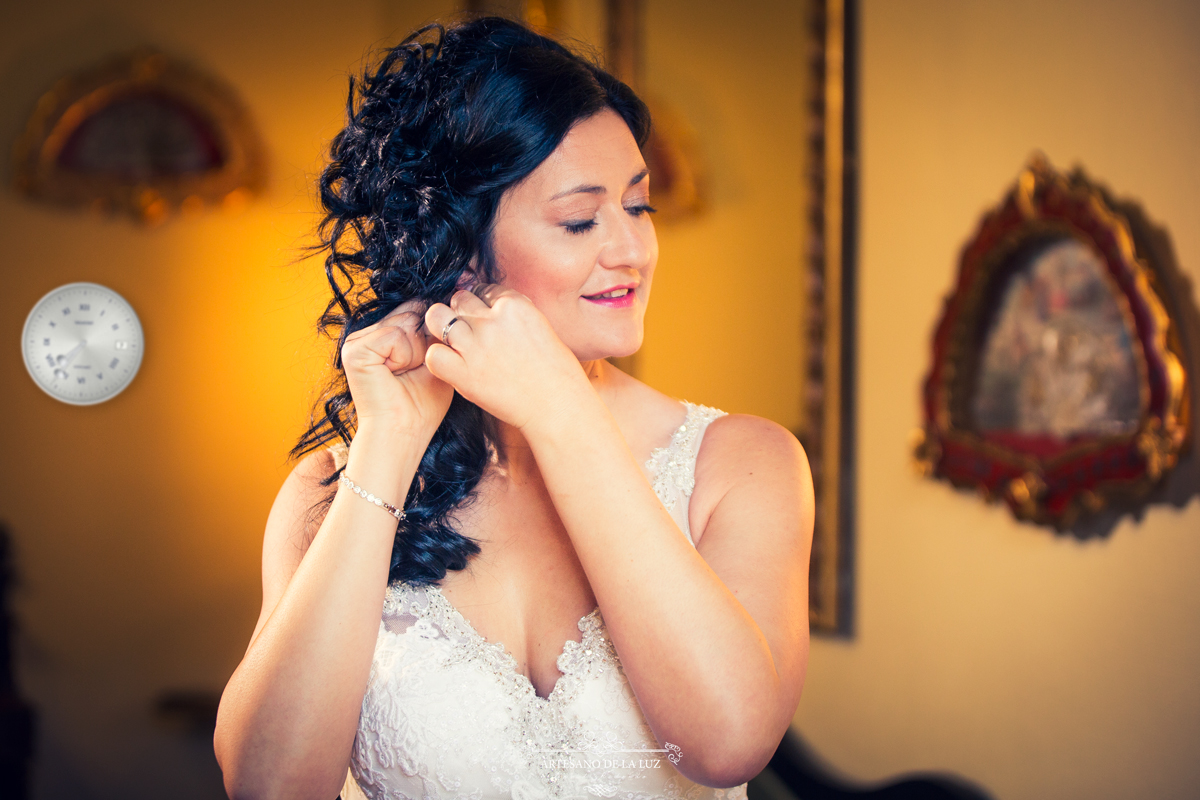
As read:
**7:36**
